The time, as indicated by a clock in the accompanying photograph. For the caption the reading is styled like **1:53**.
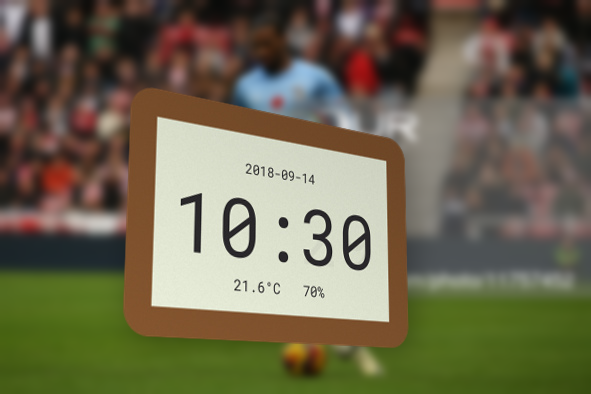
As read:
**10:30**
